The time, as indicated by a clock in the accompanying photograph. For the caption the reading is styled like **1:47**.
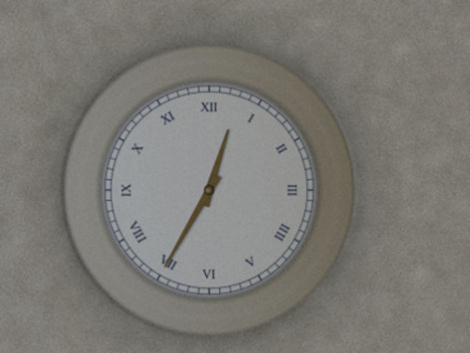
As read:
**12:35**
